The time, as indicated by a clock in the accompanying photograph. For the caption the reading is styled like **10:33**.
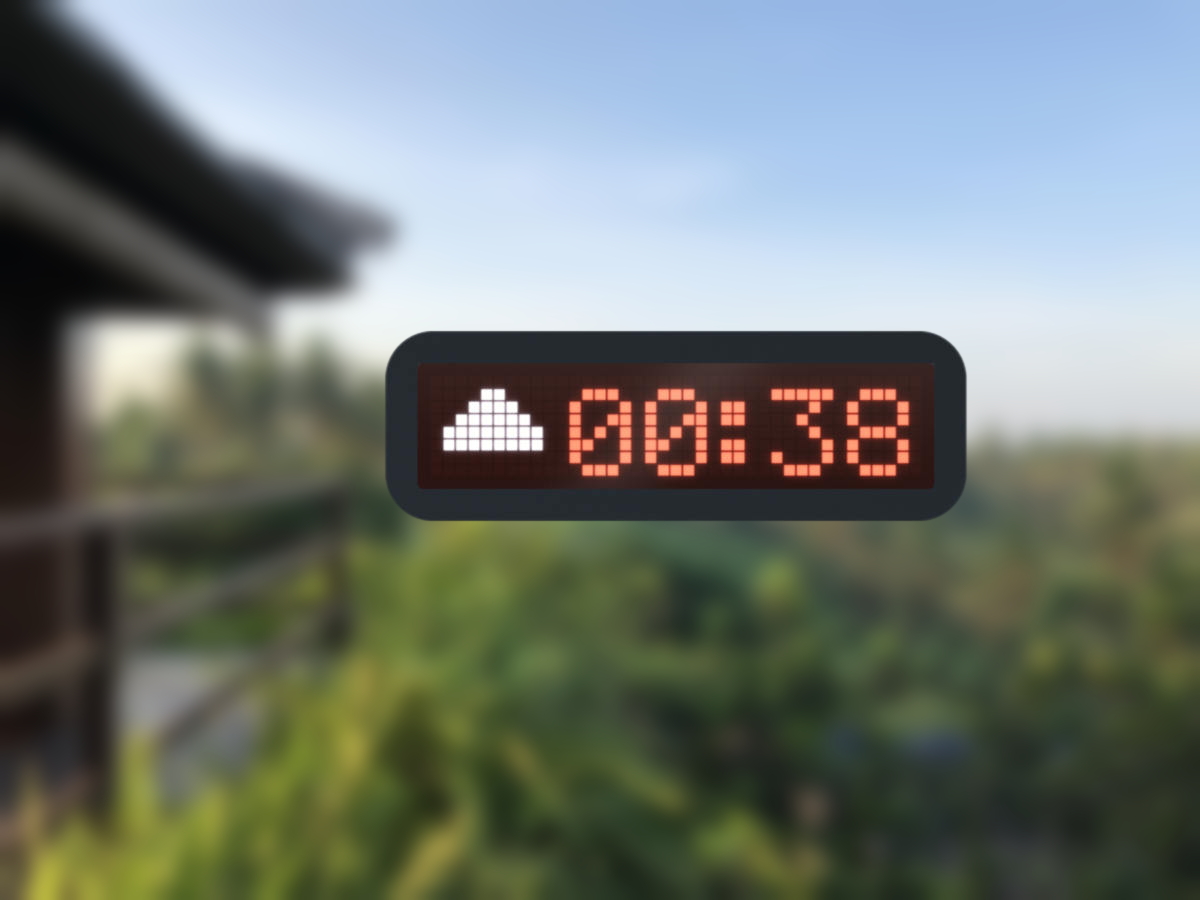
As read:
**0:38**
